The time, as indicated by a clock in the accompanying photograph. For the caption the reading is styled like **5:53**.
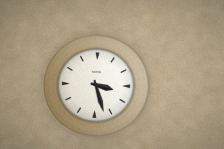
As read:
**3:27**
